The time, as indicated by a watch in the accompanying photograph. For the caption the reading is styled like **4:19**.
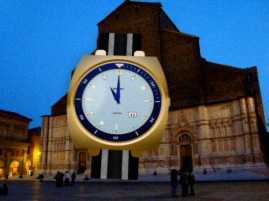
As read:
**11:00**
